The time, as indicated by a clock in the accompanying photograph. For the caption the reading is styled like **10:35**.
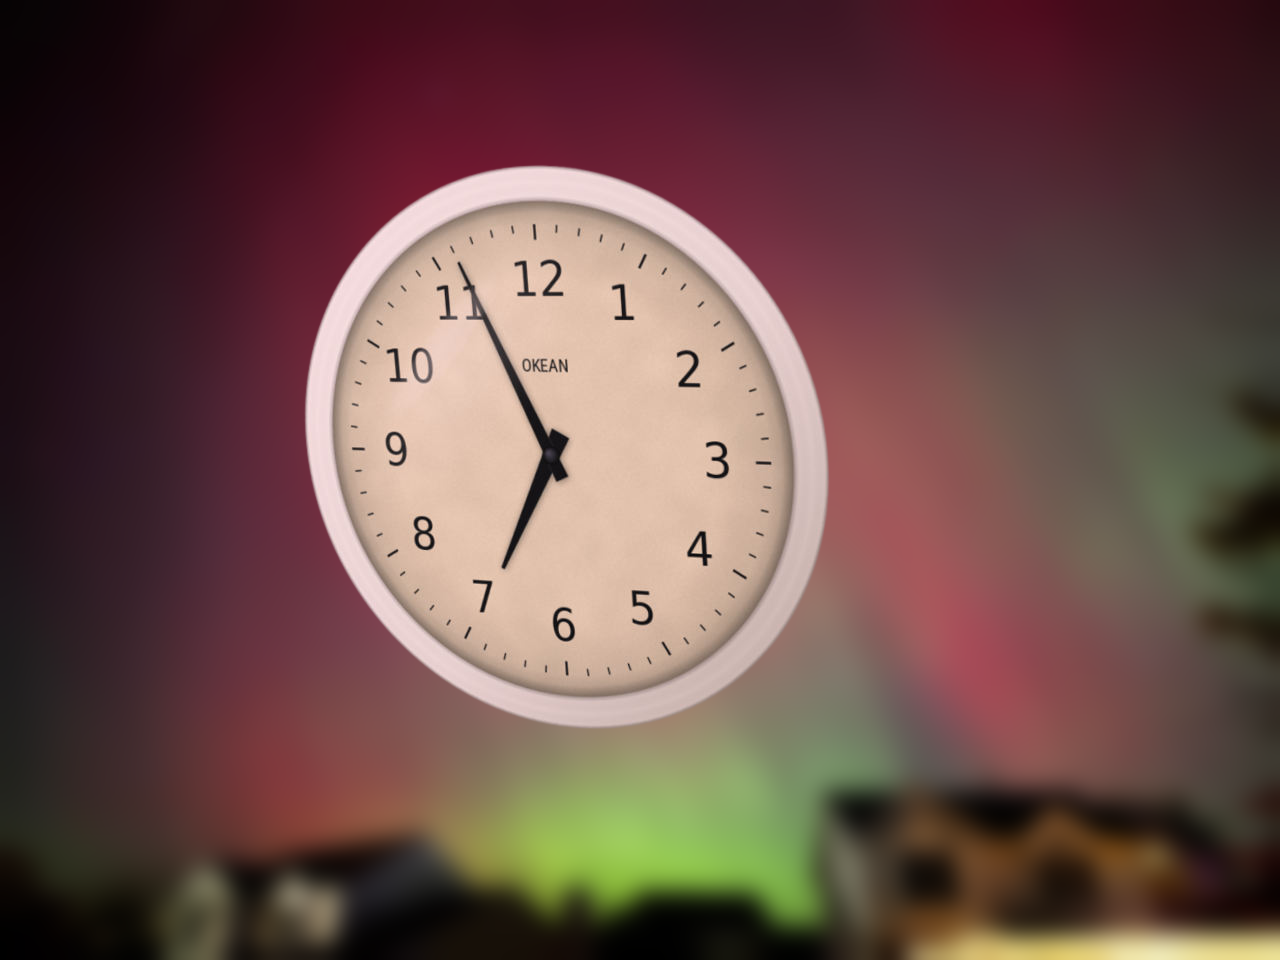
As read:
**6:56**
